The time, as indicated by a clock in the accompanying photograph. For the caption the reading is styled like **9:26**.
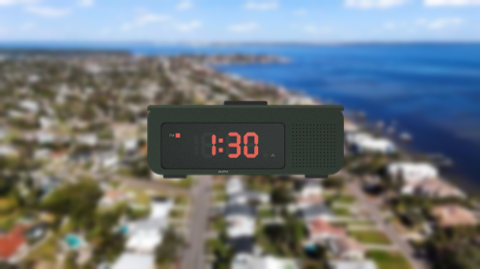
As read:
**1:30**
